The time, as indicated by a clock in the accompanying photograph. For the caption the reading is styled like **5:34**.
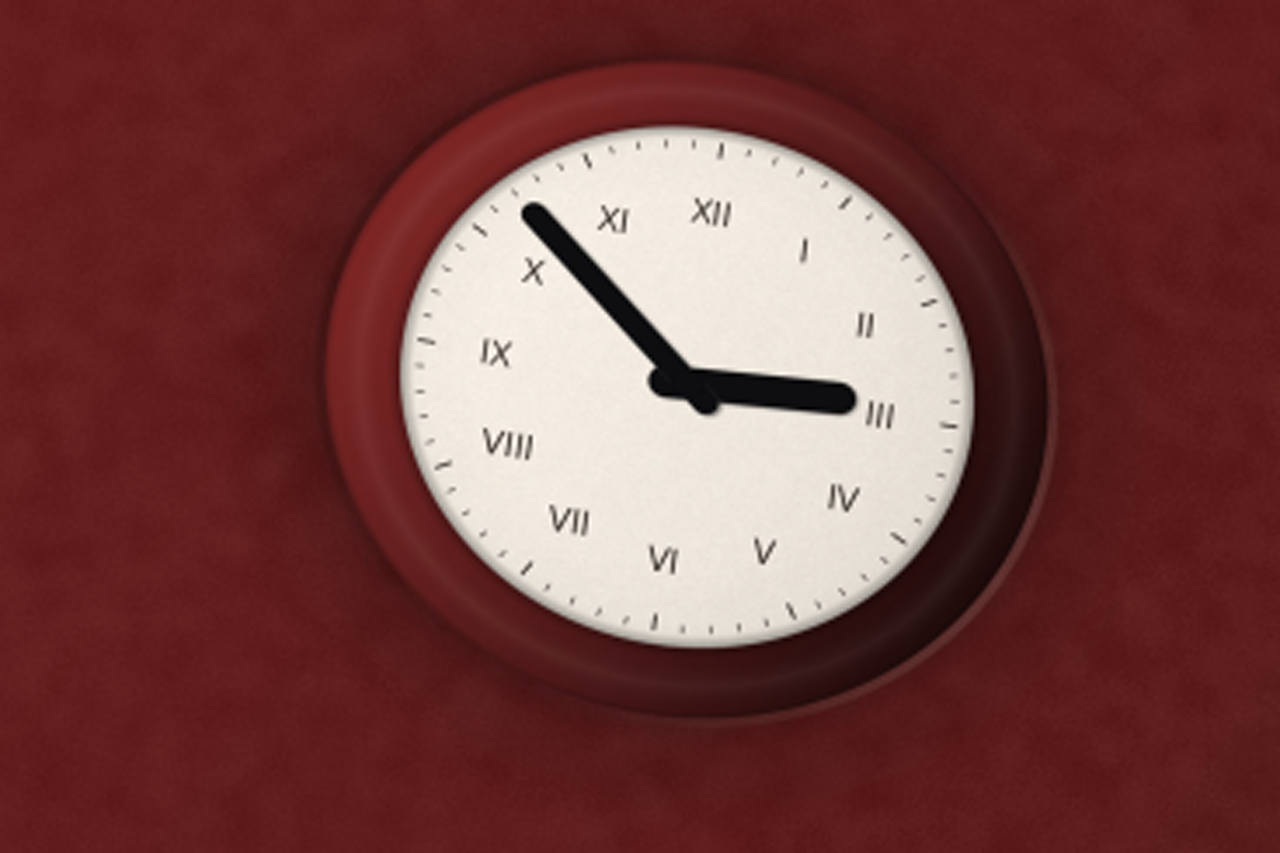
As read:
**2:52**
